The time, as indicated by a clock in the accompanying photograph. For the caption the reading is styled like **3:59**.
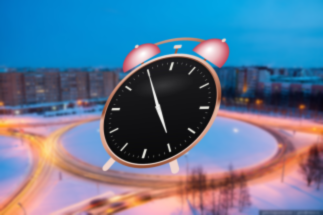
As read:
**4:55**
